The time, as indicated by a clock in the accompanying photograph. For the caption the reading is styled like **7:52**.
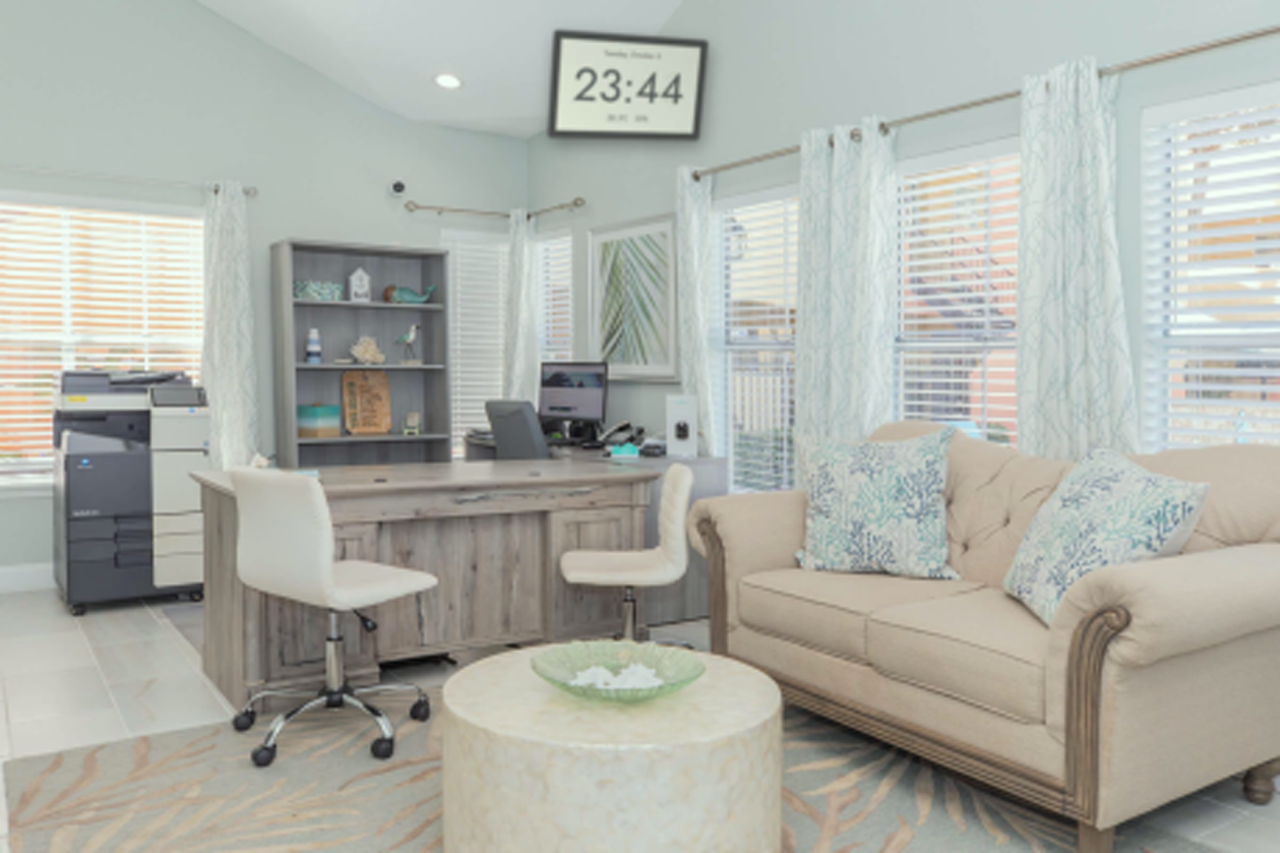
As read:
**23:44**
